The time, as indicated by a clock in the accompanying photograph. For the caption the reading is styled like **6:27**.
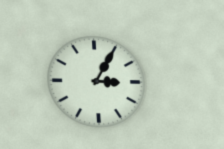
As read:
**3:05**
